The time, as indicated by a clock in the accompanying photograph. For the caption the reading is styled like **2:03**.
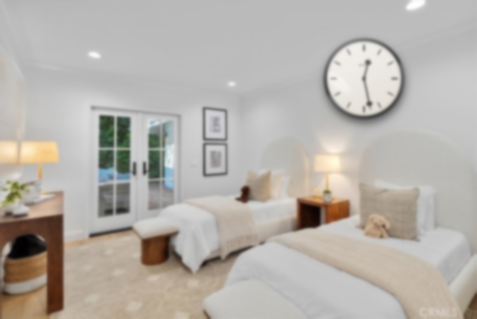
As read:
**12:28**
